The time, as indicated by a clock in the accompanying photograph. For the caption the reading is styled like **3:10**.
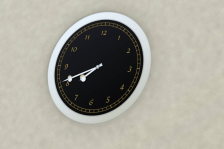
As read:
**7:41**
